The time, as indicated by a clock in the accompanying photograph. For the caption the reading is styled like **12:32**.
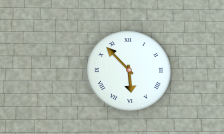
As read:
**5:53**
